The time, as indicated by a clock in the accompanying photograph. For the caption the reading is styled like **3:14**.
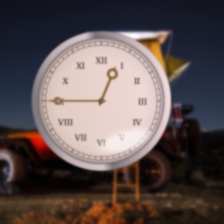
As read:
**12:45**
